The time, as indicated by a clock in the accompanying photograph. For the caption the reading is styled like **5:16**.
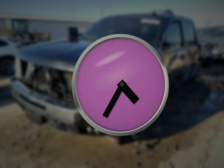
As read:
**4:35**
